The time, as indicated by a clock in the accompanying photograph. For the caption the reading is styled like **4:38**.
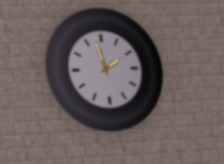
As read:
**1:58**
